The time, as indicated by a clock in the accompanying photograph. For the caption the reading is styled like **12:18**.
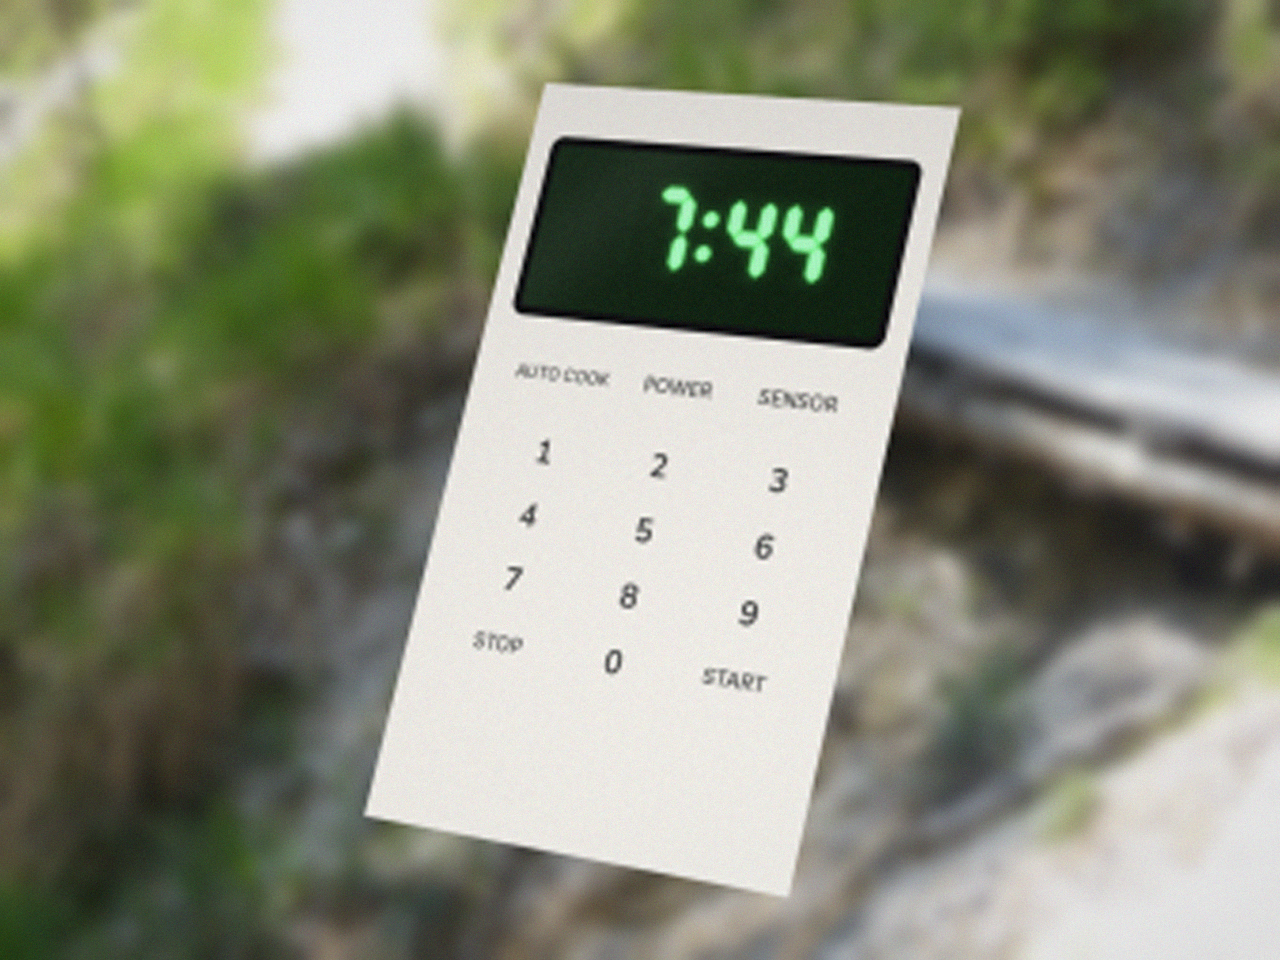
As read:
**7:44**
